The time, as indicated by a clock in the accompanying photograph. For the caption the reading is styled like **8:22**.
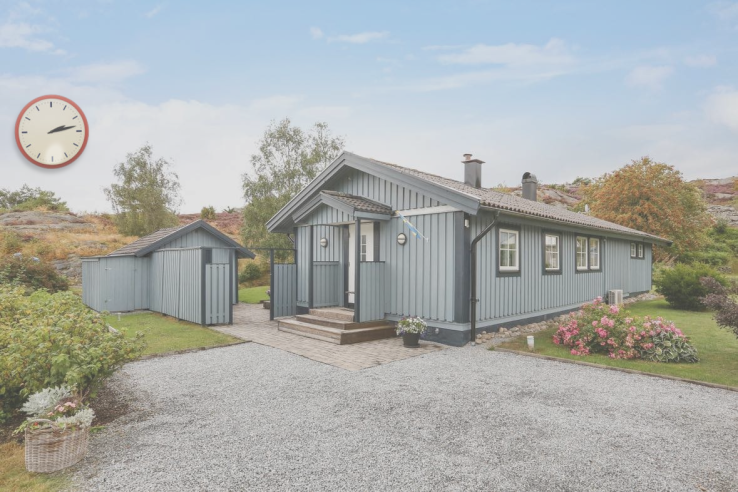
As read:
**2:13**
